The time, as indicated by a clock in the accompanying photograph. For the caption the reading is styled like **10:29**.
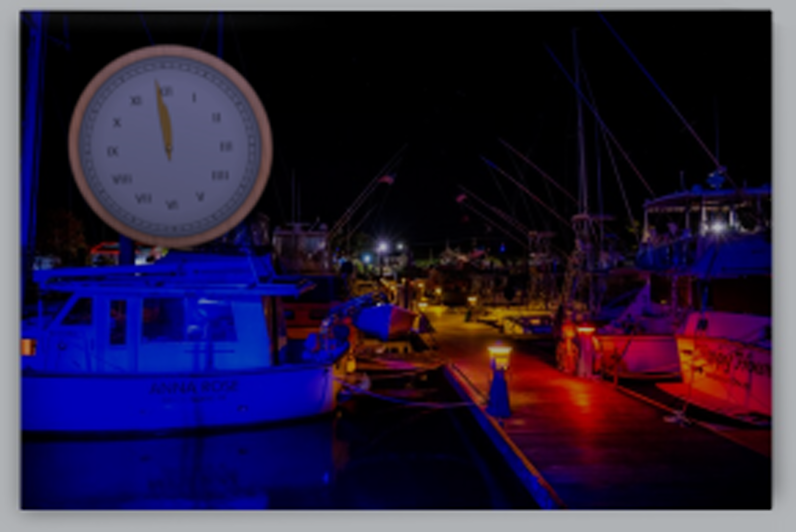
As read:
**11:59**
